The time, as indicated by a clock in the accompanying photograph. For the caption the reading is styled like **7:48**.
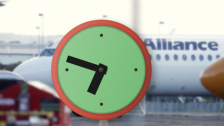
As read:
**6:48**
